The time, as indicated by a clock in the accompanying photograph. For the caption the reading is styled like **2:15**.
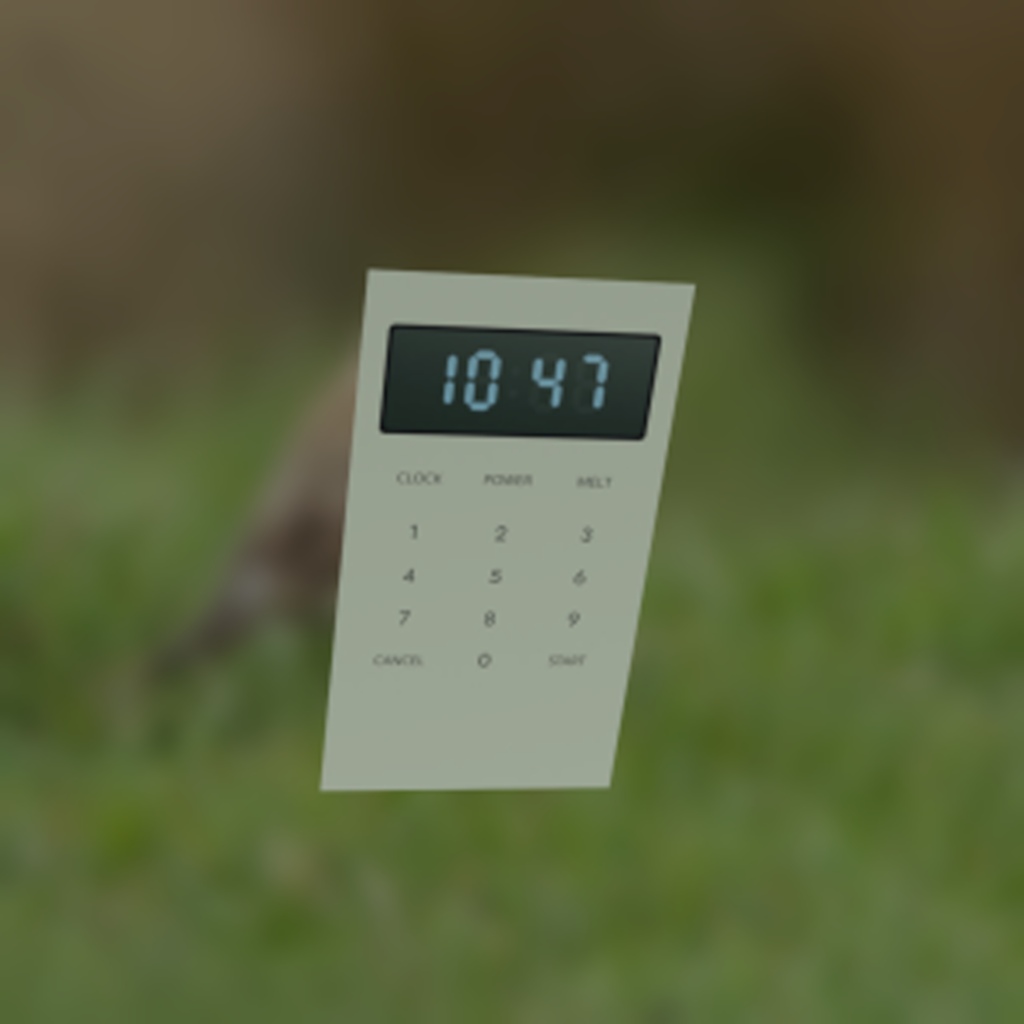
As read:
**10:47**
